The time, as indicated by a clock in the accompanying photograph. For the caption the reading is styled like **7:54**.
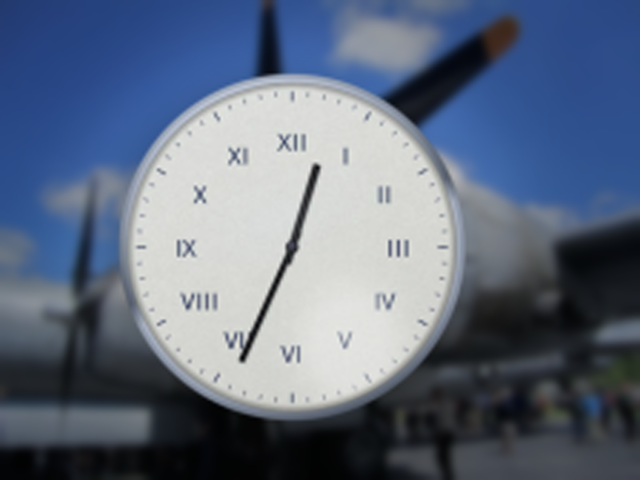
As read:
**12:34**
